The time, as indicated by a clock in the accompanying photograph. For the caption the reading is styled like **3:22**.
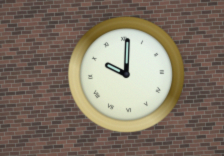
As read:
**10:01**
